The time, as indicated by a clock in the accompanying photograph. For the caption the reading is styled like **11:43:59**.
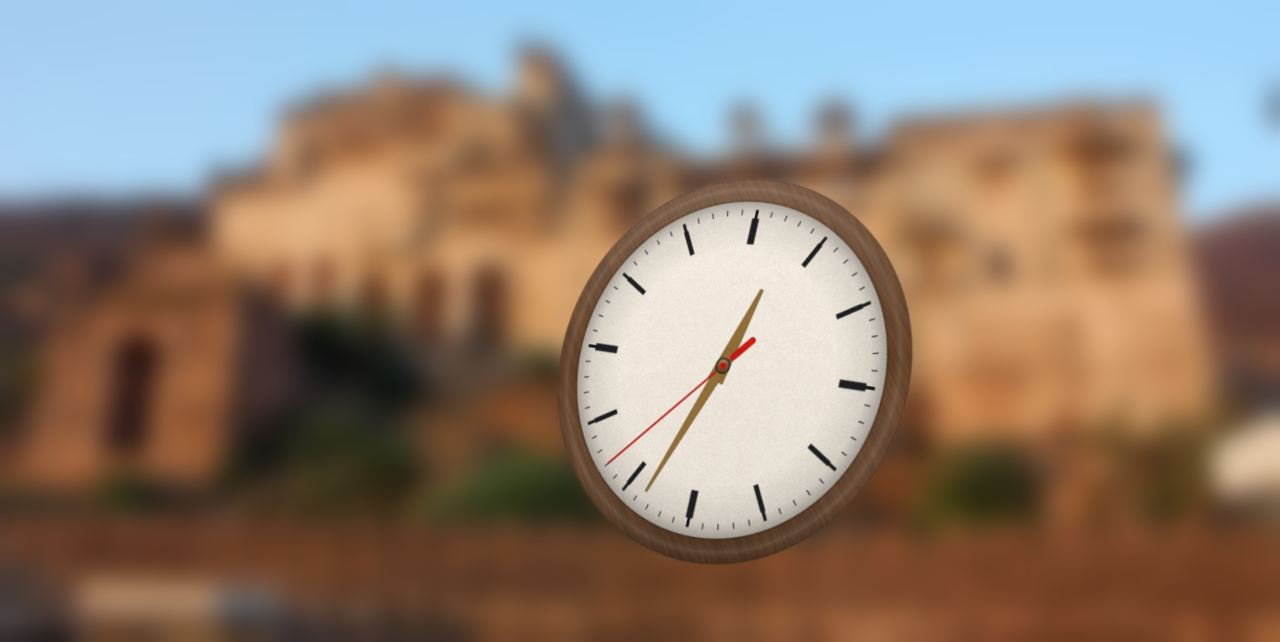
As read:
**12:33:37**
